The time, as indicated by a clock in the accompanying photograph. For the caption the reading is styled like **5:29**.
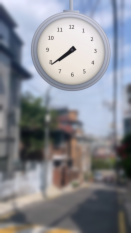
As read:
**7:39**
